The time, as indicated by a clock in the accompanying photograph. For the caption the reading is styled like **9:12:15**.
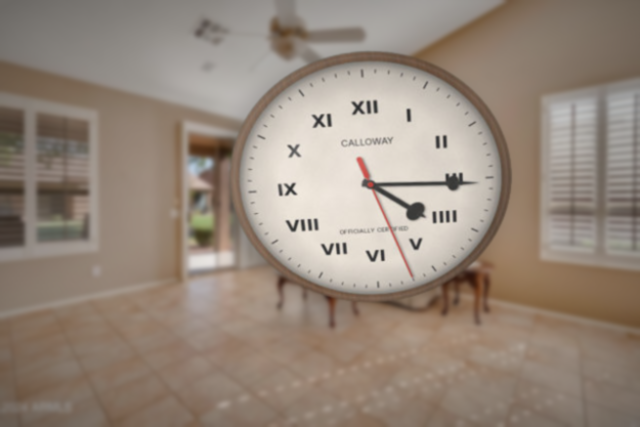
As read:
**4:15:27**
